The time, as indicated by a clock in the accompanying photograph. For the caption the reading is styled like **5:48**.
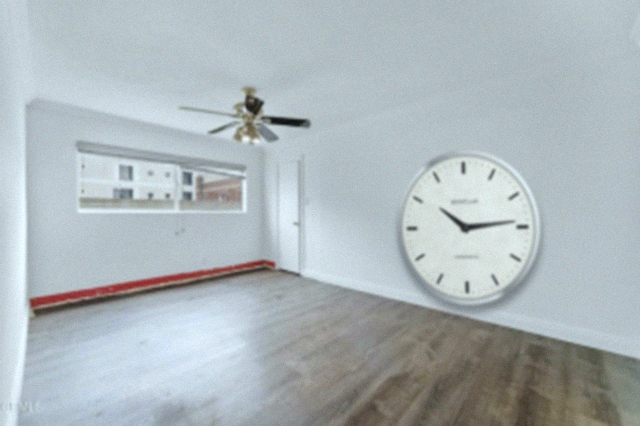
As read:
**10:14**
